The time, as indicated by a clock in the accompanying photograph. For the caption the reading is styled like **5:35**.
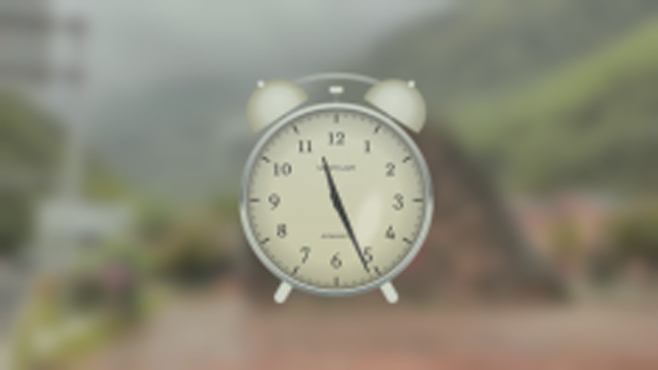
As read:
**11:26**
